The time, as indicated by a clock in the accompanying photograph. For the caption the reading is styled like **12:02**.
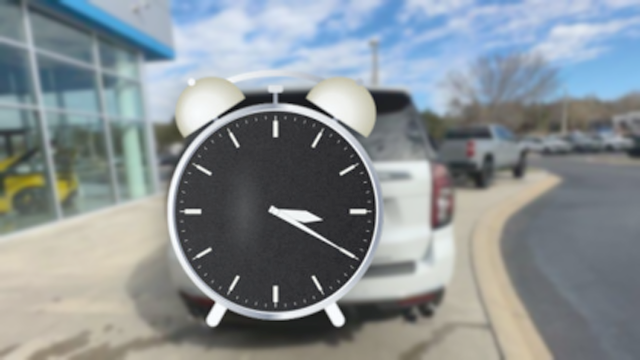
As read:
**3:20**
